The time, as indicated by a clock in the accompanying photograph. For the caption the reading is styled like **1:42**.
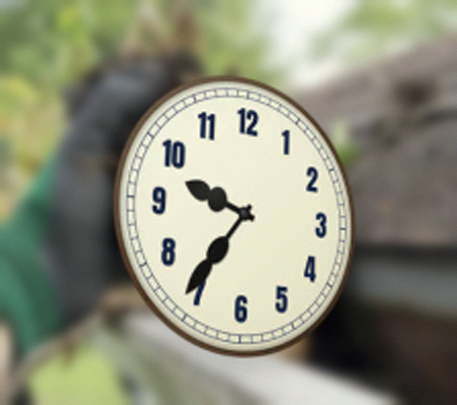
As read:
**9:36**
